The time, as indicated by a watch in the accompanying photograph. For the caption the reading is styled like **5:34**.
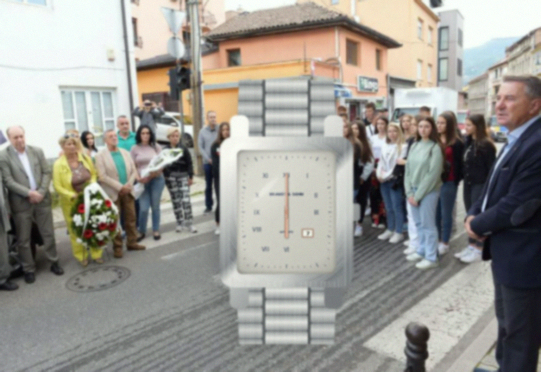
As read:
**6:00**
